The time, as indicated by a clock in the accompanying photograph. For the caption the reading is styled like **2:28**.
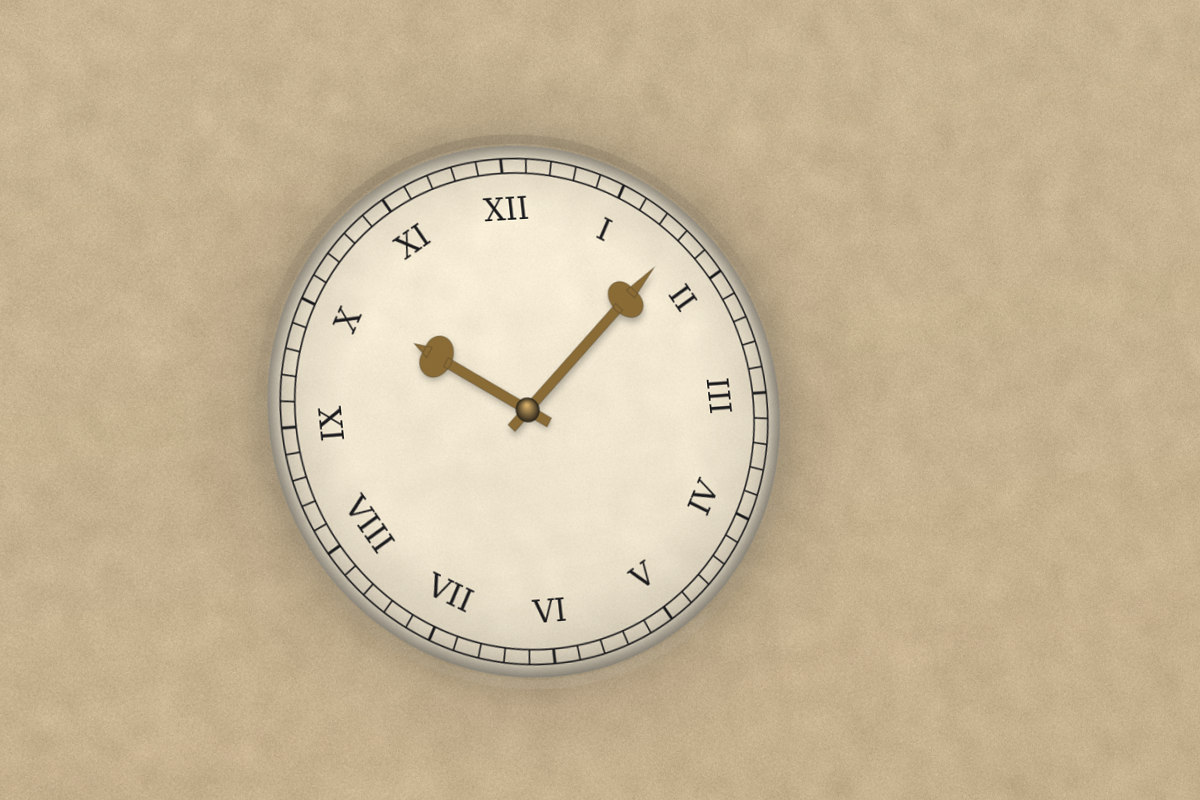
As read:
**10:08**
